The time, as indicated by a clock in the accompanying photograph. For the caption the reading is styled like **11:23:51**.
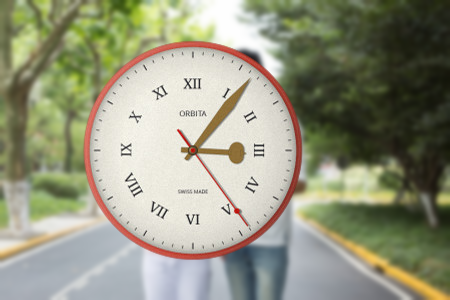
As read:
**3:06:24**
